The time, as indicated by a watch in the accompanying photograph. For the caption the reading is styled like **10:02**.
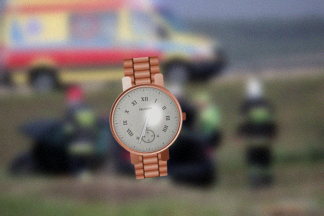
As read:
**6:34**
